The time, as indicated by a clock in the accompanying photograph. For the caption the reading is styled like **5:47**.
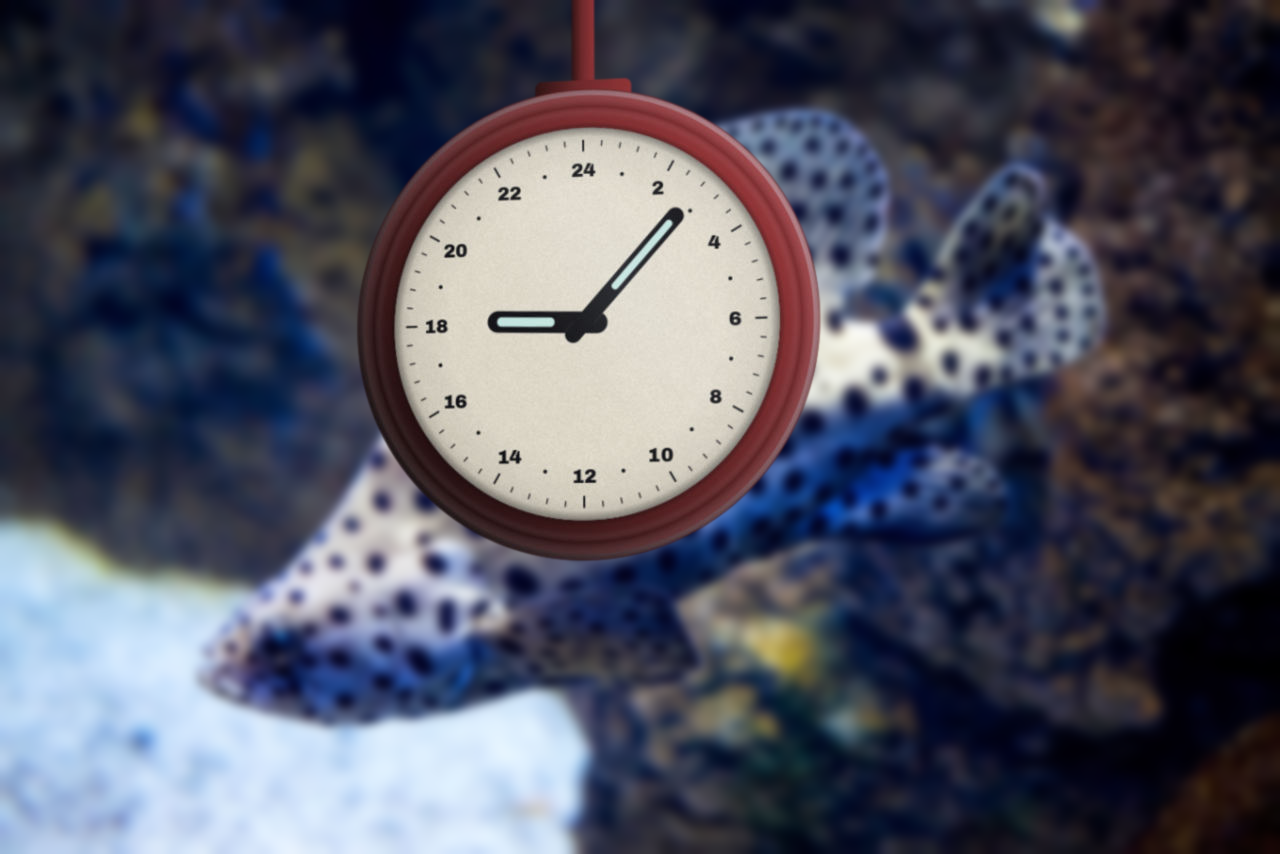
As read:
**18:07**
